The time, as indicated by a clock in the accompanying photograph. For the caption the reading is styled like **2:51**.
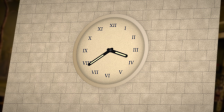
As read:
**3:39**
